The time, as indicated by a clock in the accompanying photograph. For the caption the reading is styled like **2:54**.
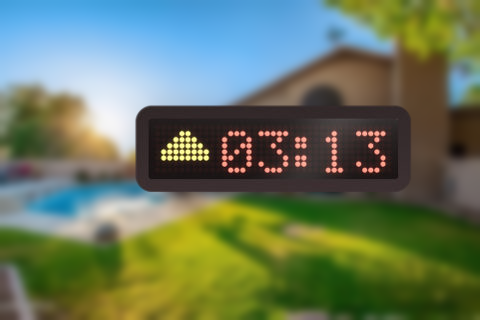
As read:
**3:13**
